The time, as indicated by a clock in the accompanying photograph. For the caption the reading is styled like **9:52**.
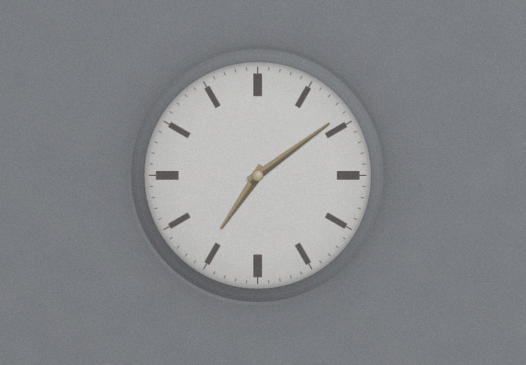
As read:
**7:09**
